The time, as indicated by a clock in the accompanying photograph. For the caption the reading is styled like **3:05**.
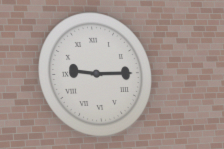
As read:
**9:15**
